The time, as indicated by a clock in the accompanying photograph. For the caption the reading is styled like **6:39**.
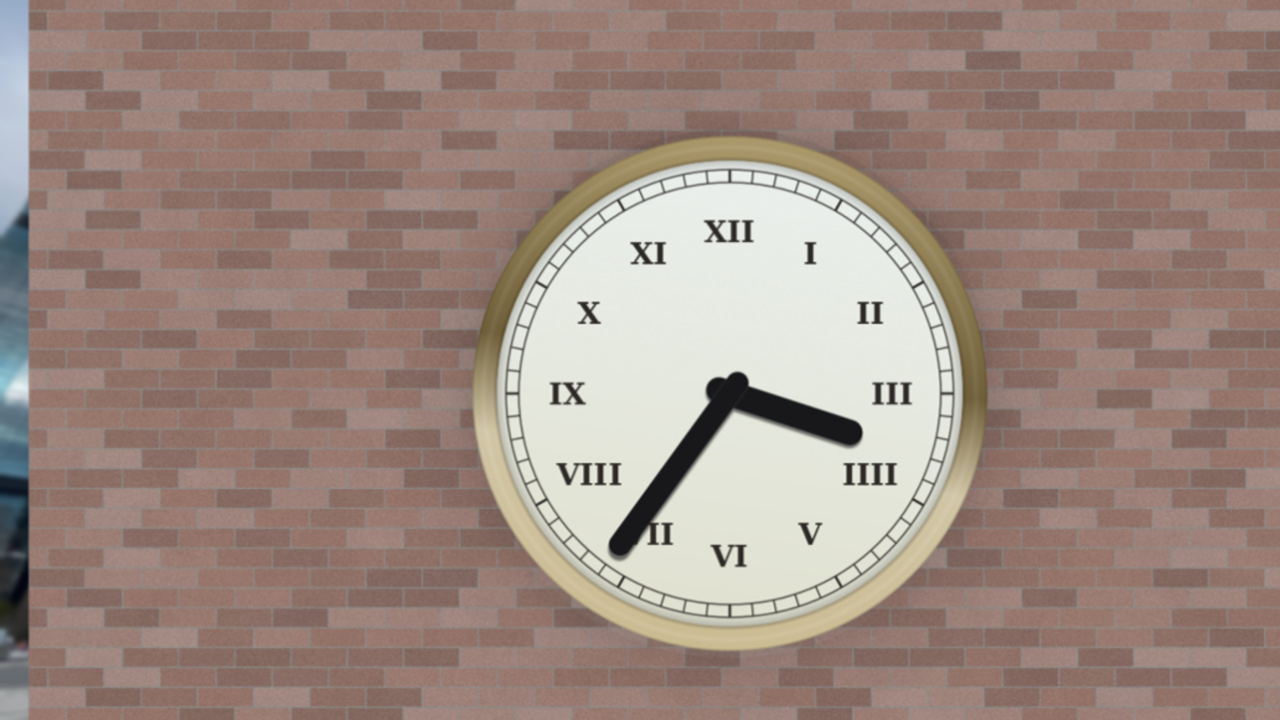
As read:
**3:36**
